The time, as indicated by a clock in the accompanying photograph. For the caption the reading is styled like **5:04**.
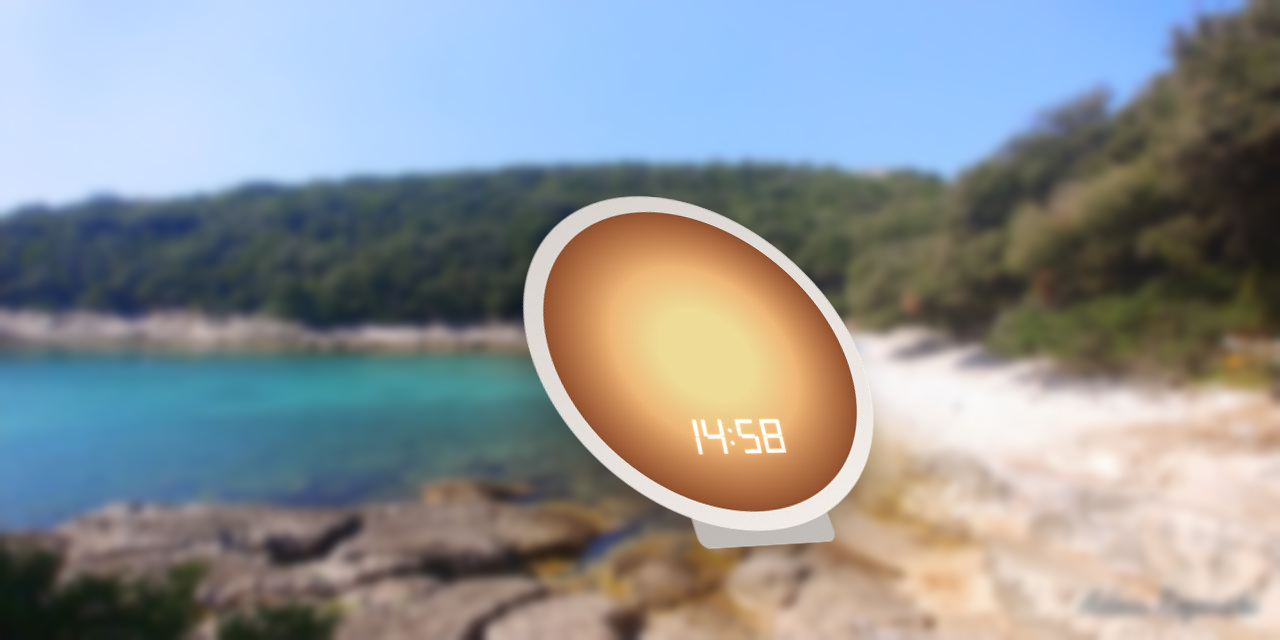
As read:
**14:58**
